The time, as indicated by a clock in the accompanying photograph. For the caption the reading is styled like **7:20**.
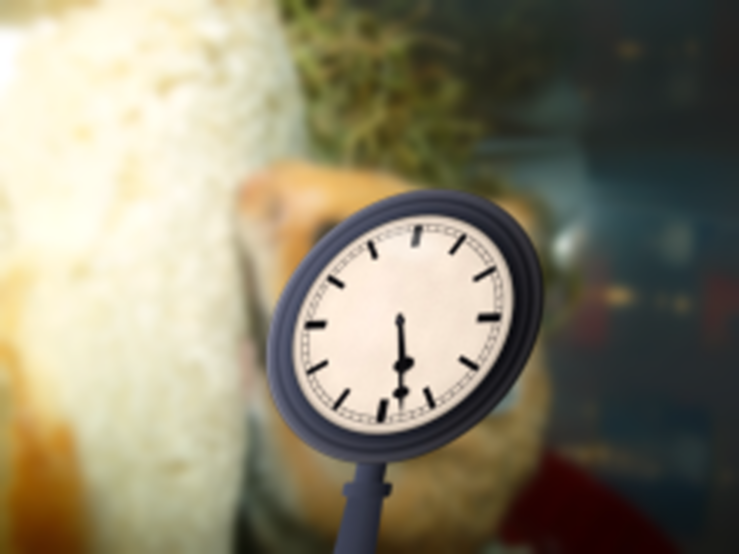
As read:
**5:28**
